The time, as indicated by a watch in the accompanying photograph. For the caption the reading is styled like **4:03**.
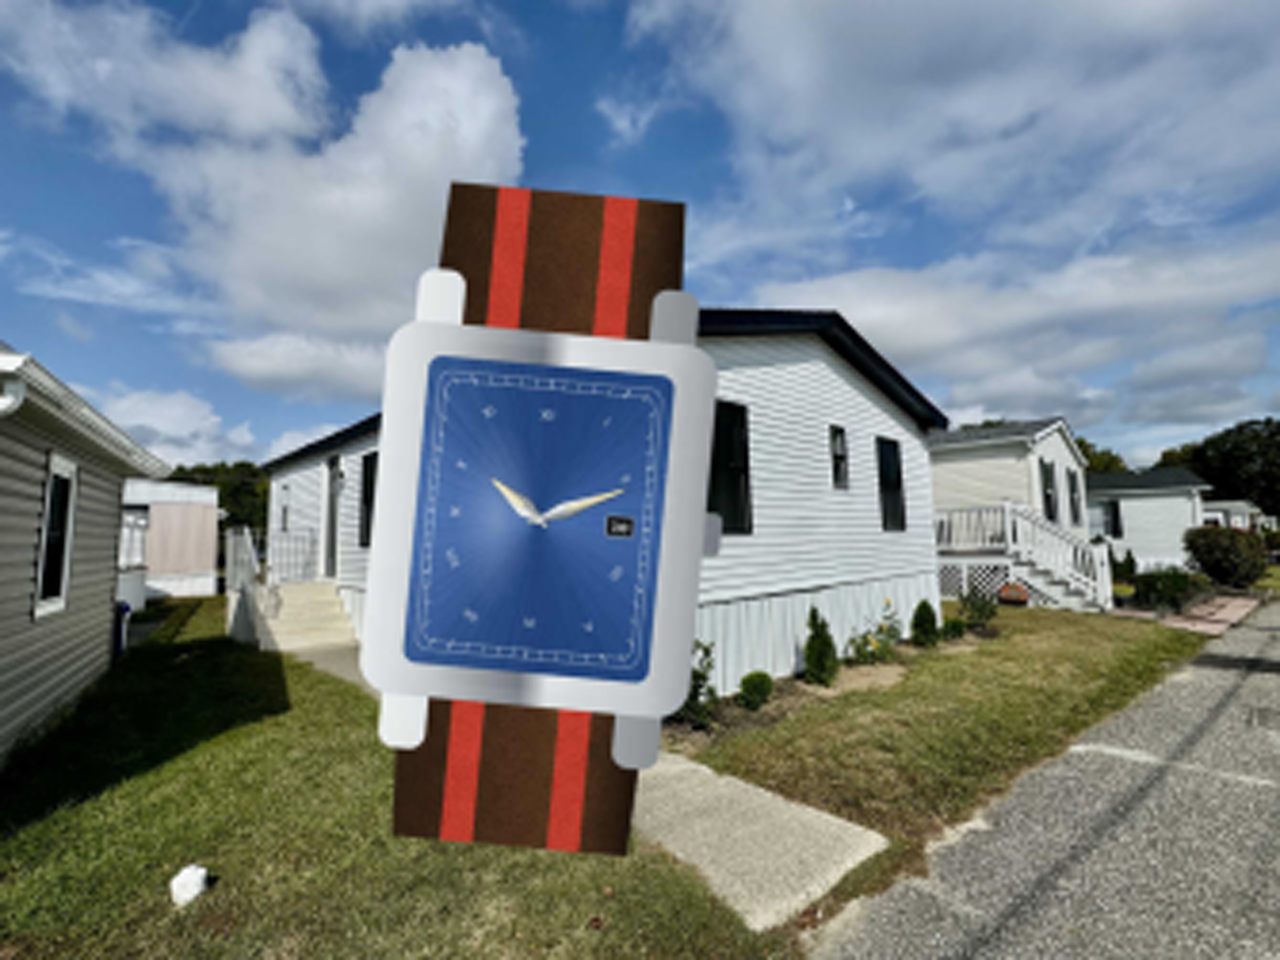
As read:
**10:11**
